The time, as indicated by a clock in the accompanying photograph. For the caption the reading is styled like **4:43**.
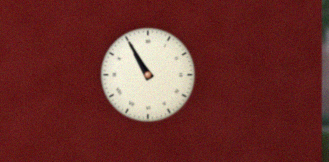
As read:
**10:55**
